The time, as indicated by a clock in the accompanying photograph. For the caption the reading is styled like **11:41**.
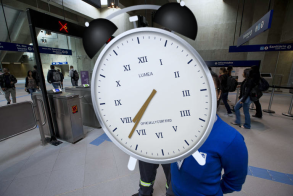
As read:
**7:37**
